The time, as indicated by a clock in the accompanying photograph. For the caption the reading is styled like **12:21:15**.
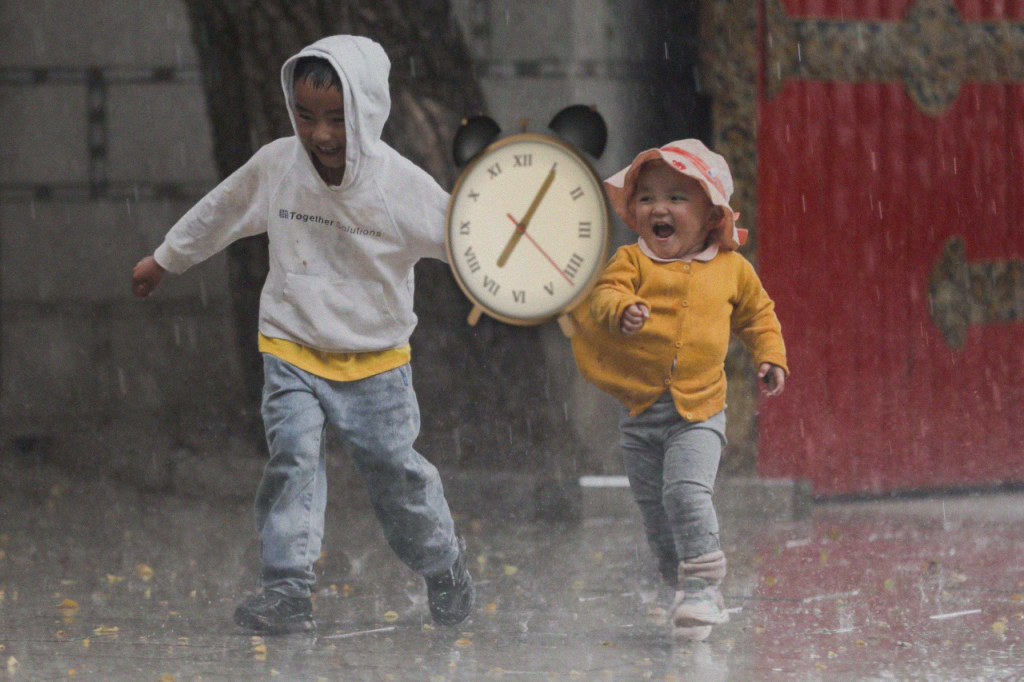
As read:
**7:05:22**
